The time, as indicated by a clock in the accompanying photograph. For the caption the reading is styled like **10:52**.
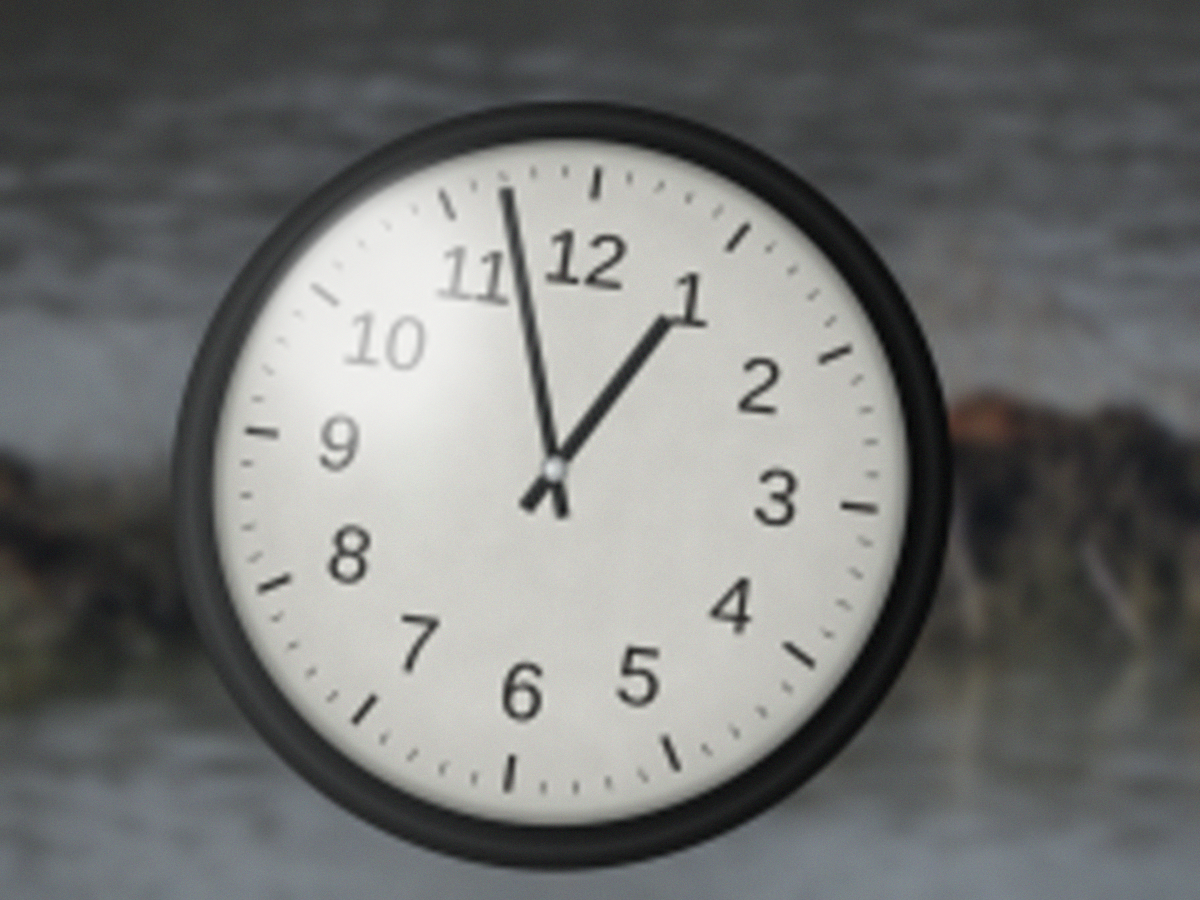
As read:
**12:57**
